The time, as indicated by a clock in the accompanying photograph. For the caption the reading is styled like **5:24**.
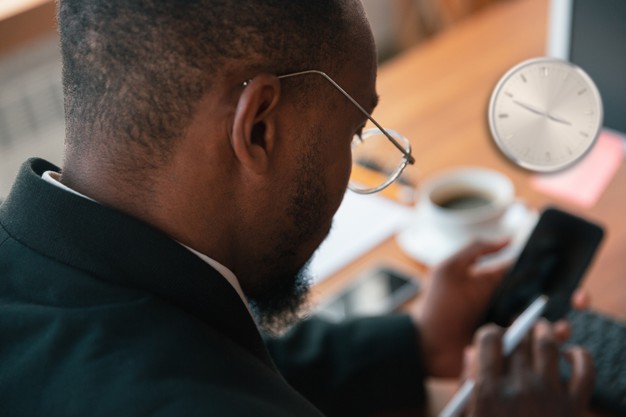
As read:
**3:49**
